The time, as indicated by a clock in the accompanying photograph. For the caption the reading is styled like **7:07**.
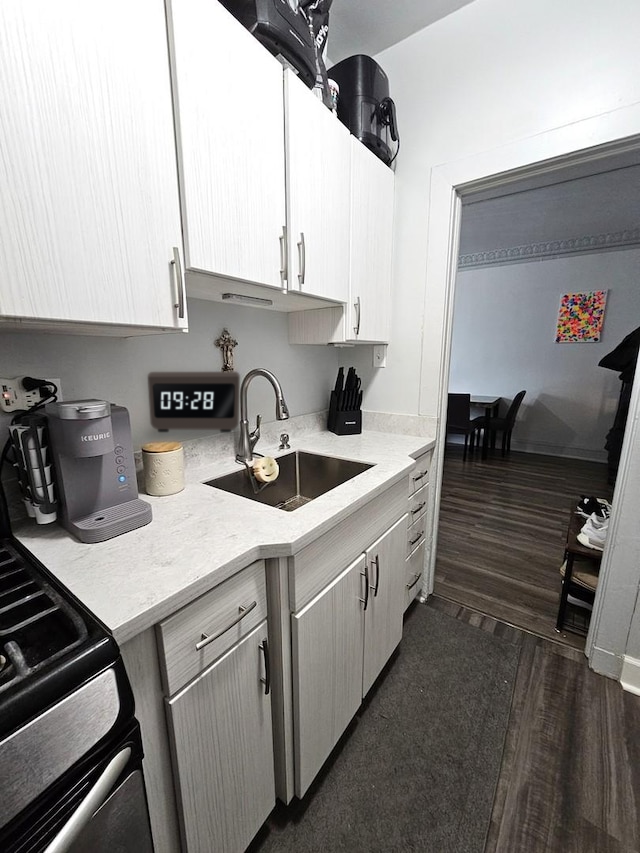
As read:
**9:28**
